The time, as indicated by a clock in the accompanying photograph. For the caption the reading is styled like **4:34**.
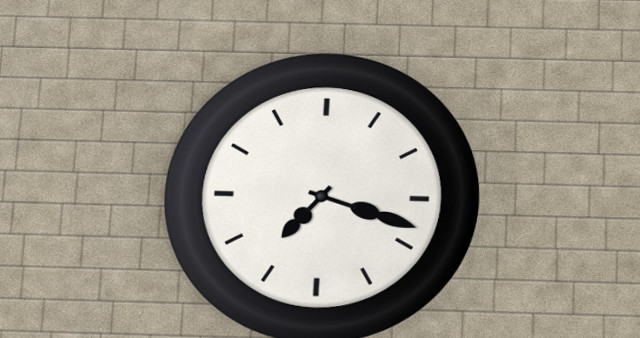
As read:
**7:18**
